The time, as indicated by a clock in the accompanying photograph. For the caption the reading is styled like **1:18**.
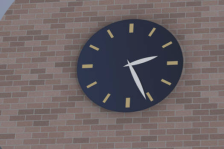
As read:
**2:26**
